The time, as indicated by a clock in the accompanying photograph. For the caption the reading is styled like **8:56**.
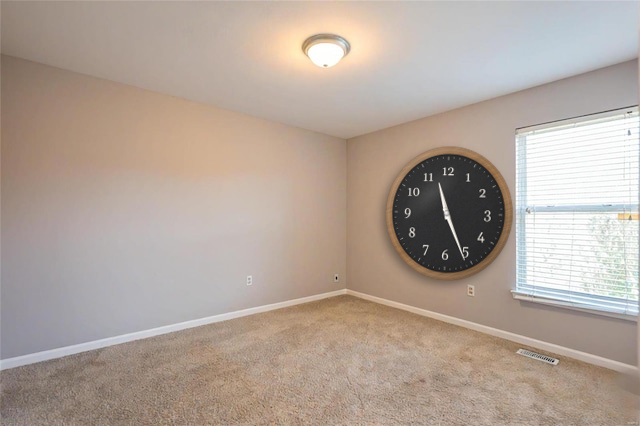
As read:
**11:26**
